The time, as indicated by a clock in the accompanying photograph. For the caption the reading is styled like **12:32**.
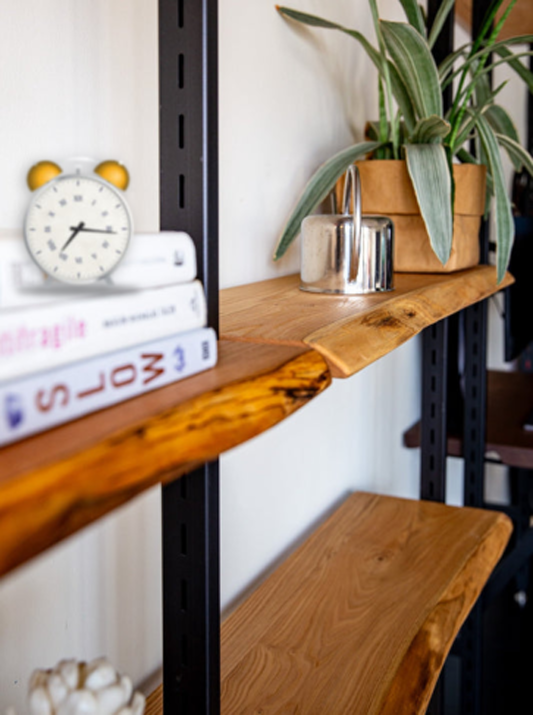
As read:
**7:16**
